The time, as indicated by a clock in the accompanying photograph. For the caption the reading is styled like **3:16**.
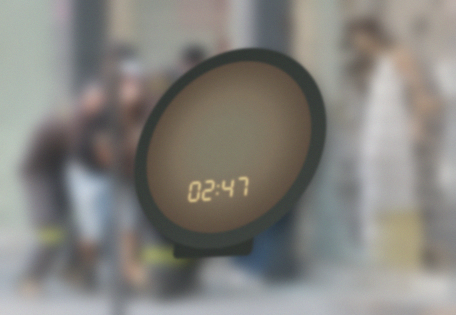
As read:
**2:47**
